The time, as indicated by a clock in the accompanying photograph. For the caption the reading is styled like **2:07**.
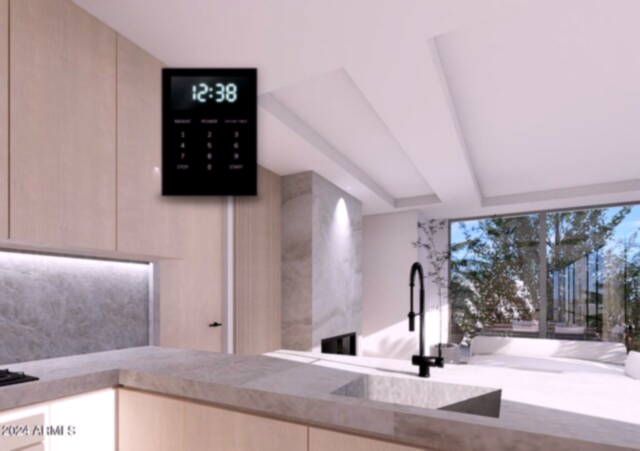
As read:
**12:38**
